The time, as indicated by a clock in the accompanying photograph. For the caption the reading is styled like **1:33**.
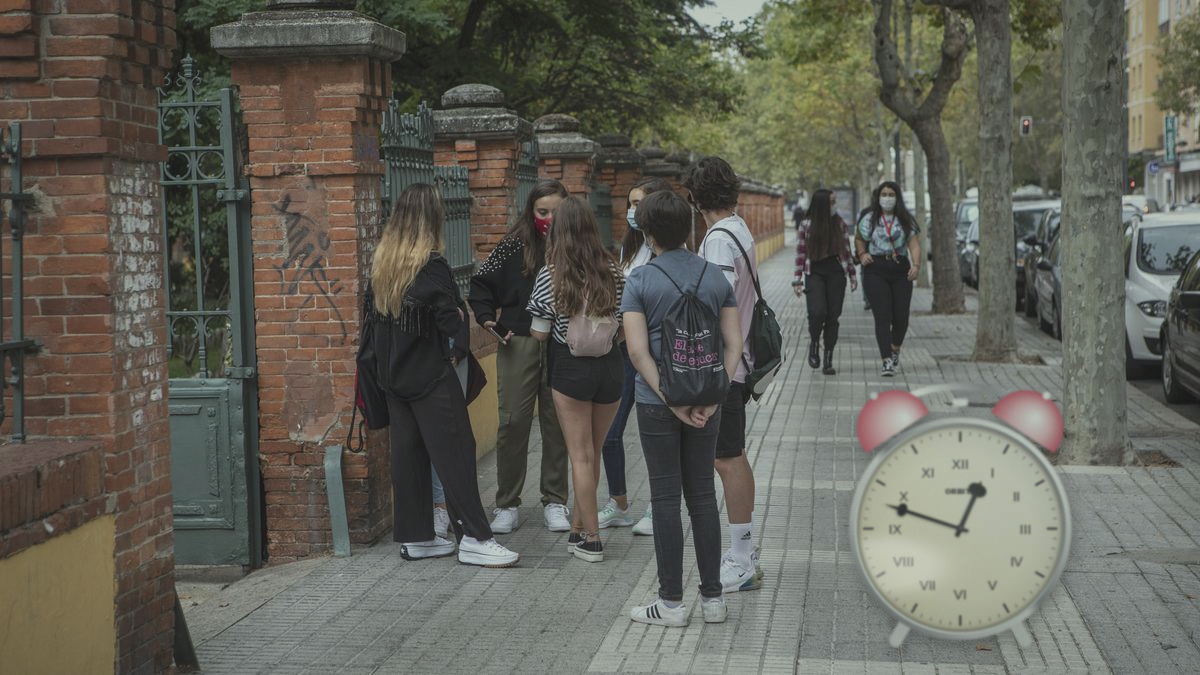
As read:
**12:48**
